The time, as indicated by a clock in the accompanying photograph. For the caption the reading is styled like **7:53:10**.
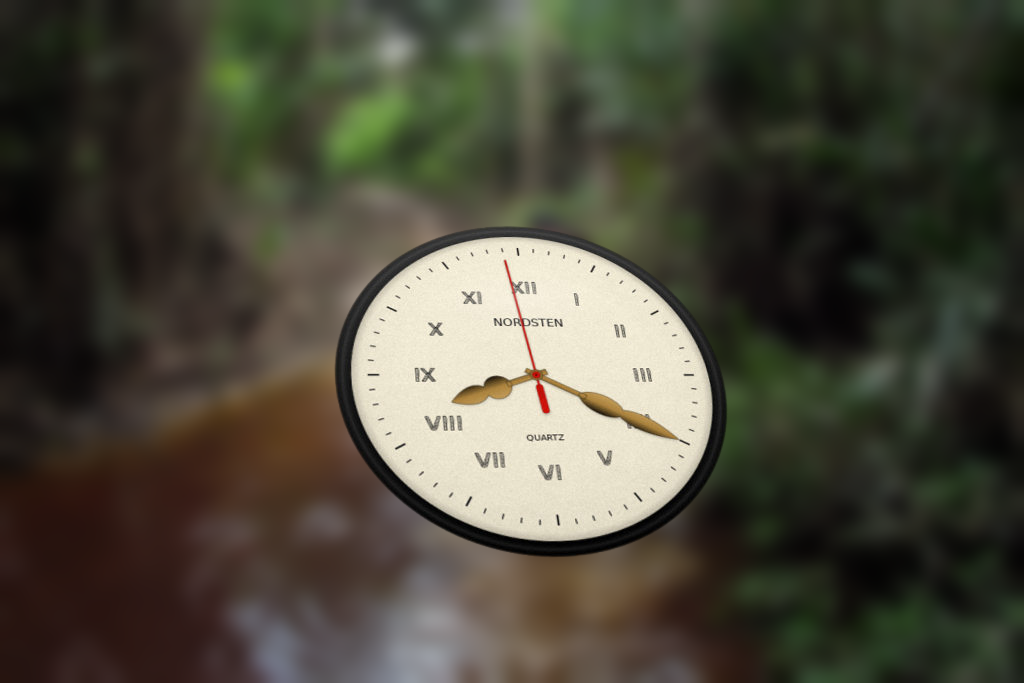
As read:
**8:19:59**
